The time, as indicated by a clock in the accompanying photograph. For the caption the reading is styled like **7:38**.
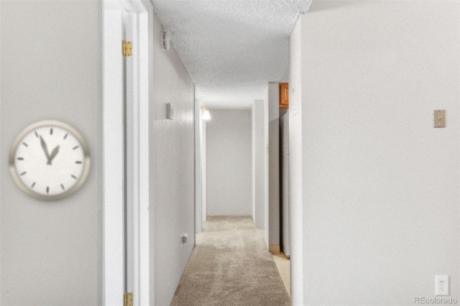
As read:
**12:56**
